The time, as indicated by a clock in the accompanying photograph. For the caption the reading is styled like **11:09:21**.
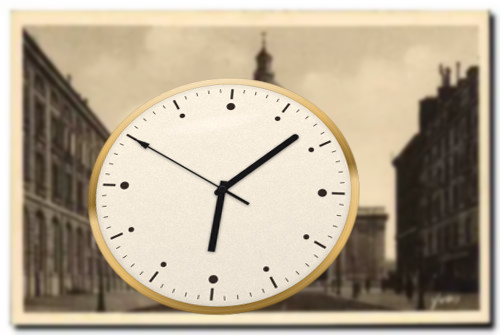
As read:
**6:07:50**
